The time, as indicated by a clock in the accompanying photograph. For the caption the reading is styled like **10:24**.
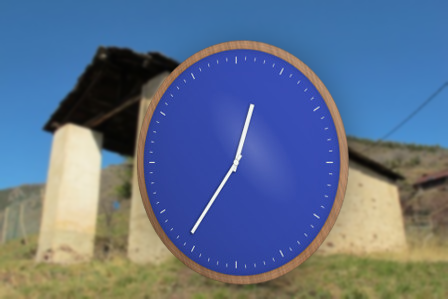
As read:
**12:36**
